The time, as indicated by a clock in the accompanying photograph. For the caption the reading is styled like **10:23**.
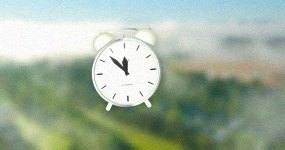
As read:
**11:53**
